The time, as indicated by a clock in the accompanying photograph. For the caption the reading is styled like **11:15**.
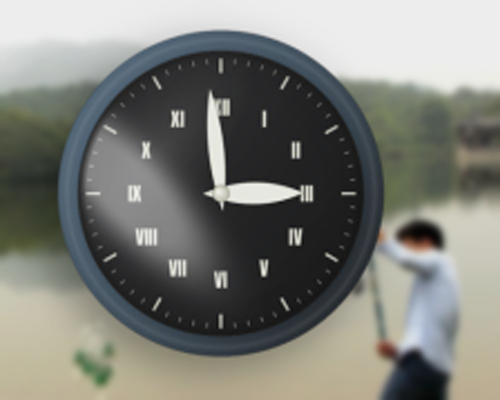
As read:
**2:59**
